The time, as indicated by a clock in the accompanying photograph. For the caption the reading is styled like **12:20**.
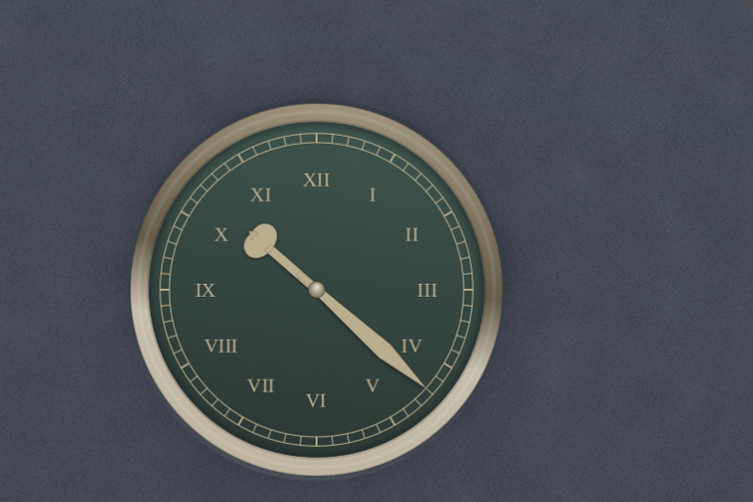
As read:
**10:22**
